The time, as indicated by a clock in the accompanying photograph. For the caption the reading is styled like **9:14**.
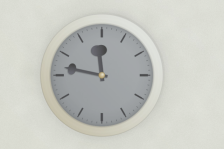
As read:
**11:47**
